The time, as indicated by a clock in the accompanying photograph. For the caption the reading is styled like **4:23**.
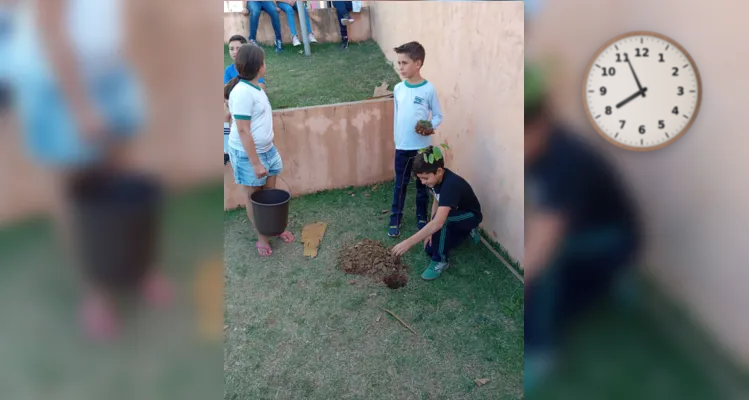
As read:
**7:56**
